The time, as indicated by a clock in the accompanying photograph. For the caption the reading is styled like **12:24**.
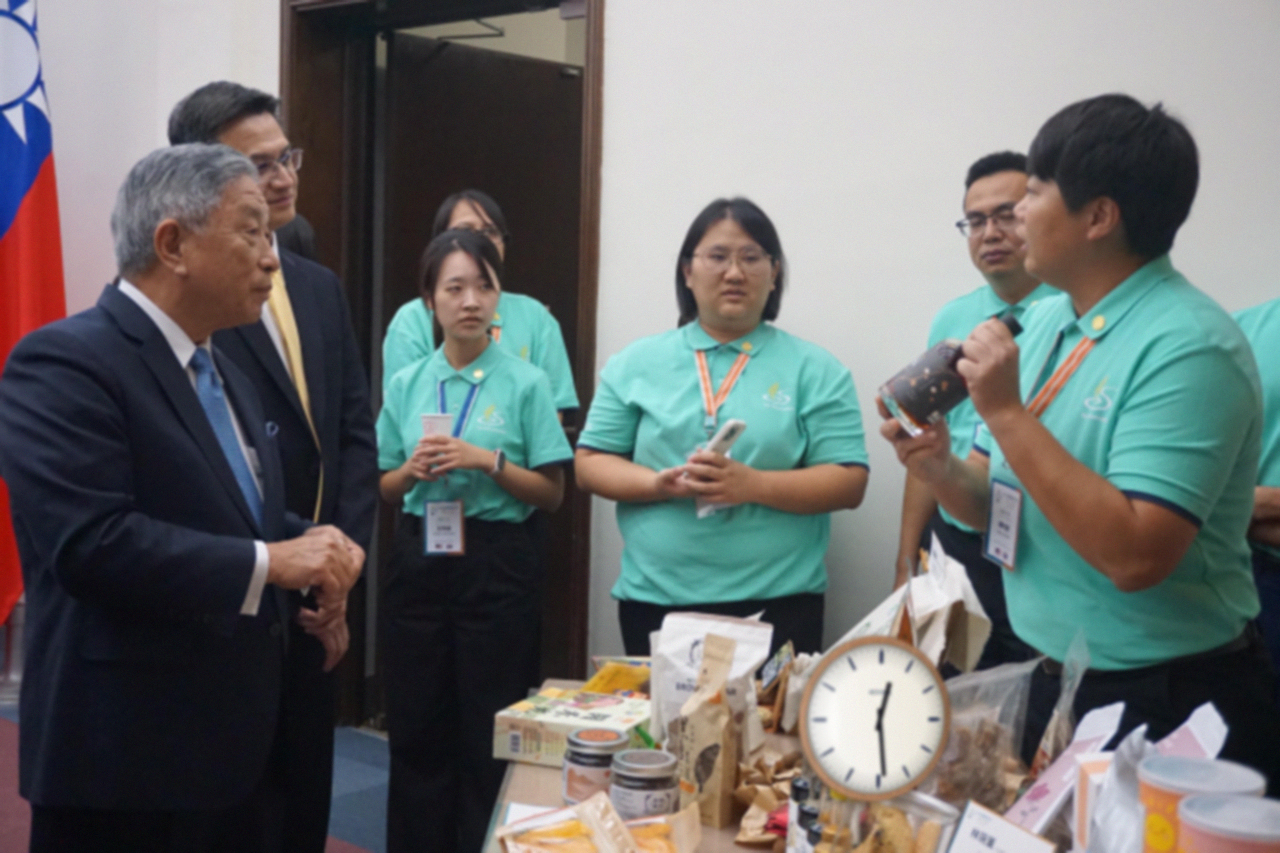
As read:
**12:29**
